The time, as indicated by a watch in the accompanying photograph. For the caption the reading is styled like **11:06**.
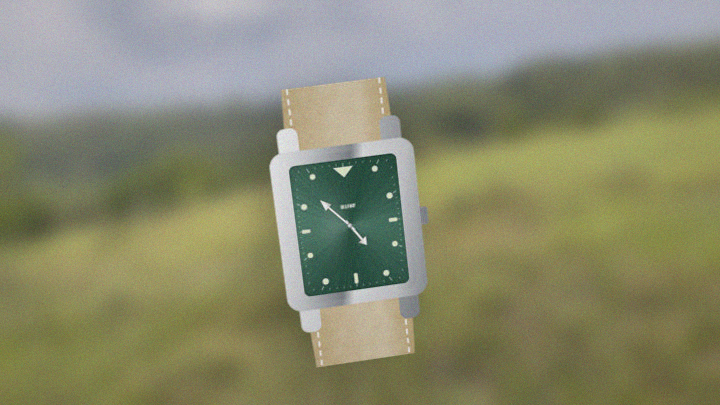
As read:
**4:53**
